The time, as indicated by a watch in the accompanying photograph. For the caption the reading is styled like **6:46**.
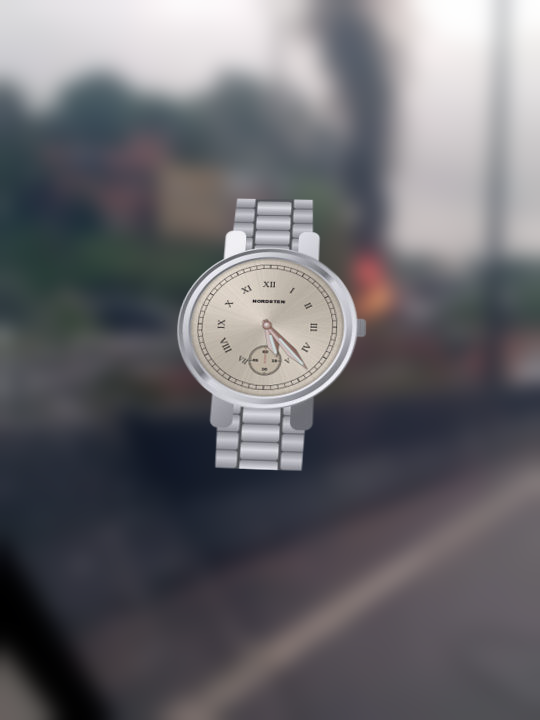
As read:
**5:23**
